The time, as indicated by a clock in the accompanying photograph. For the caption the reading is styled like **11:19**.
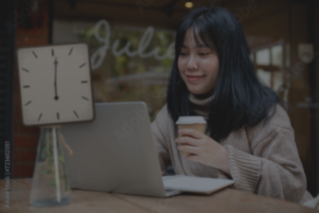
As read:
**6:01**
